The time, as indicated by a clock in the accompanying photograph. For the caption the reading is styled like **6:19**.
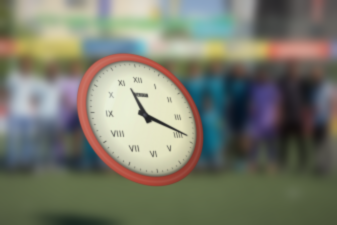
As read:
**11:19**
